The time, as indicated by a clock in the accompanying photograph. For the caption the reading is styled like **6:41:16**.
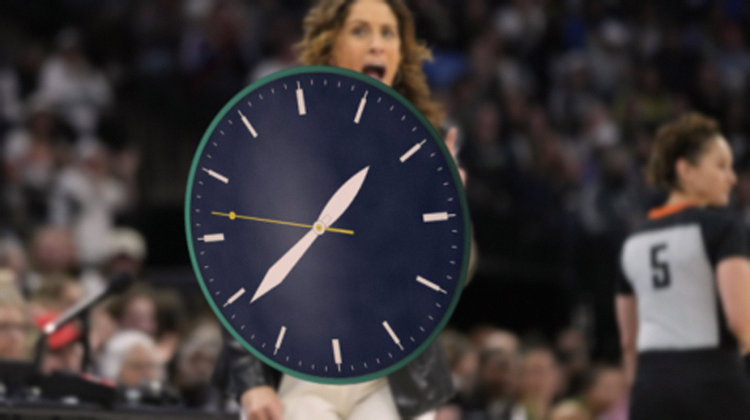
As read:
**1:38:47**
